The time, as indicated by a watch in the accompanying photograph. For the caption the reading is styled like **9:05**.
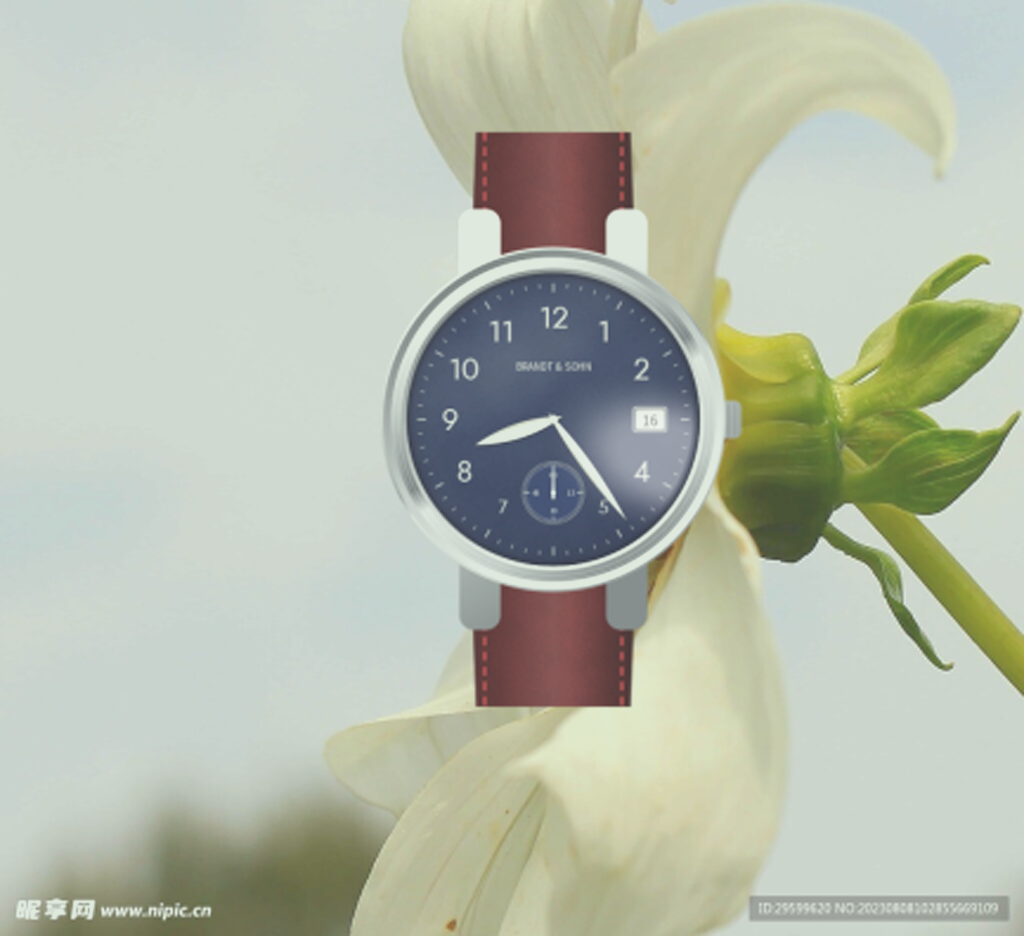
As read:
**8:24**
